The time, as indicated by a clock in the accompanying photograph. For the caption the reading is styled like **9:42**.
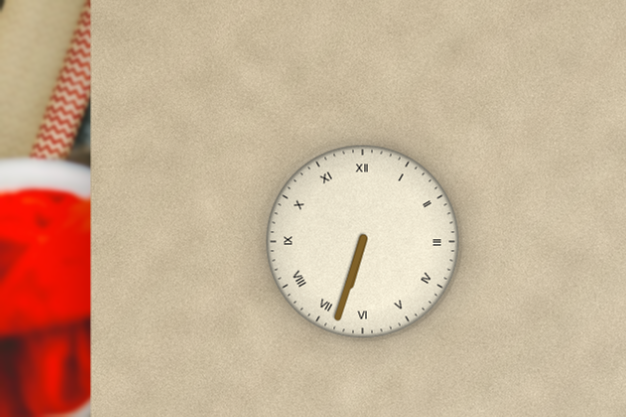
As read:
**6:33**
